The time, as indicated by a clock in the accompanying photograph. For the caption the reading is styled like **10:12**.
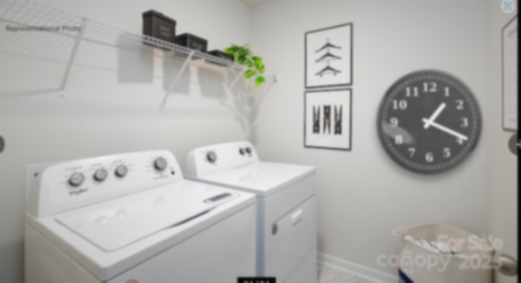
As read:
**1:19**
